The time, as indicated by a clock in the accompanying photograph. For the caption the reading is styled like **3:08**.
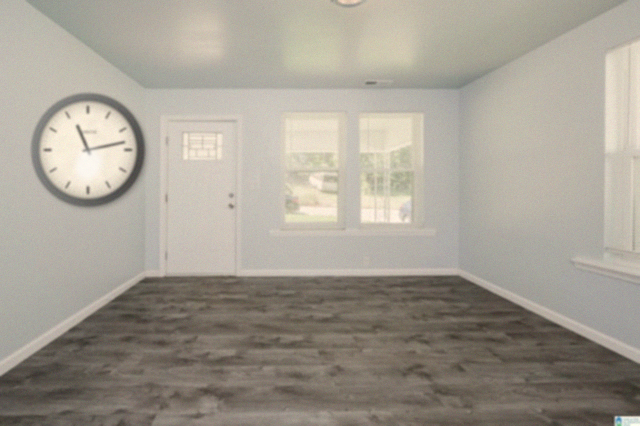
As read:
**11:13**
